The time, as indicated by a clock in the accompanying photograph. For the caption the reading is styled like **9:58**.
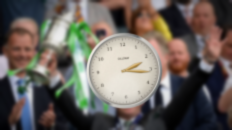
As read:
**2:16**
